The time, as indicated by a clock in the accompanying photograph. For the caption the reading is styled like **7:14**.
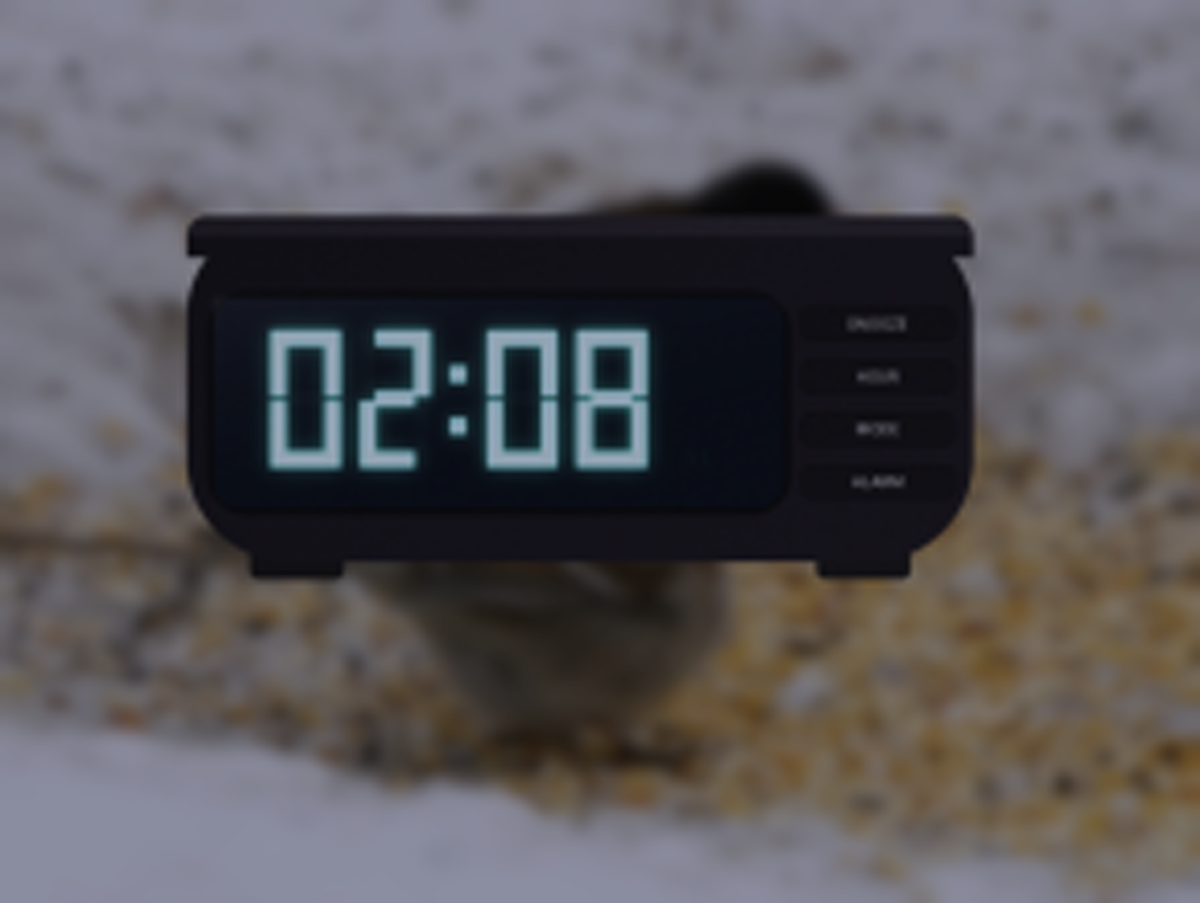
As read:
**2:08**
